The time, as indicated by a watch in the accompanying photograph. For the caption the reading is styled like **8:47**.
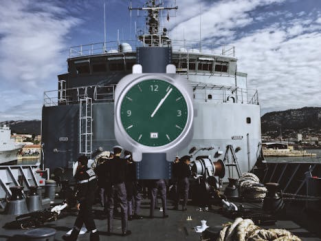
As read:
**1:06**
